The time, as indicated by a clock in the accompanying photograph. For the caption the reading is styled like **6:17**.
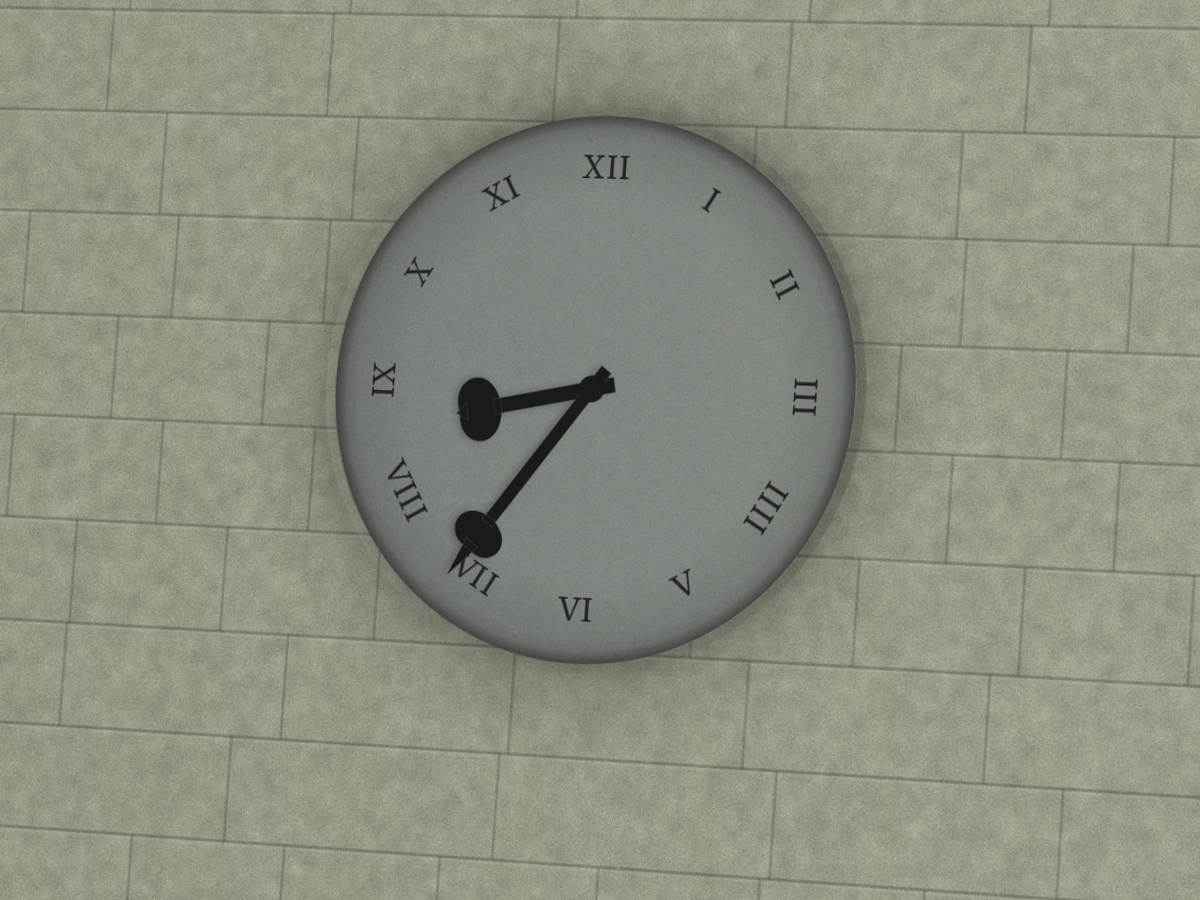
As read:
**8:36**
